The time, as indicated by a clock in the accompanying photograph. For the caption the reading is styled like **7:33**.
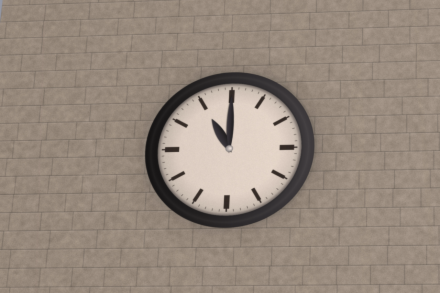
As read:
**11:00**
